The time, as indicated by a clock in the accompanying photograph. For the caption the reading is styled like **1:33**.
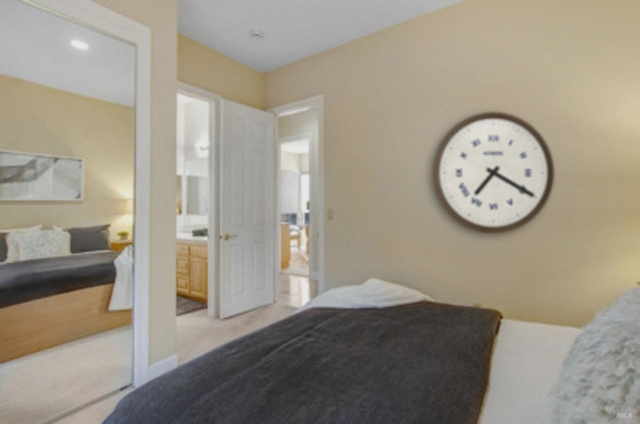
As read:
**7:20**
